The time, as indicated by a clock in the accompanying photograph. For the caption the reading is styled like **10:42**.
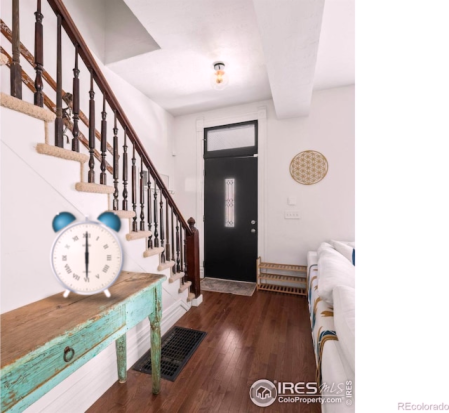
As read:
**6:00**
